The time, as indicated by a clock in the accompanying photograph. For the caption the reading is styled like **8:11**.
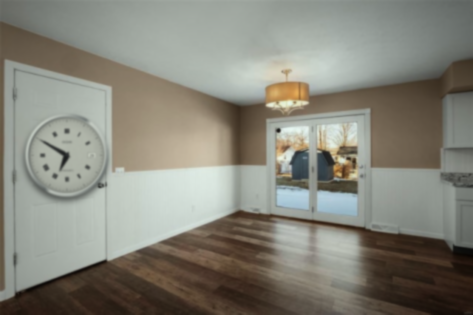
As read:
**6:50**
